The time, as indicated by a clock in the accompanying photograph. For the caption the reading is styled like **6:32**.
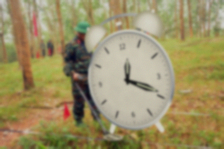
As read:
**12:19**
